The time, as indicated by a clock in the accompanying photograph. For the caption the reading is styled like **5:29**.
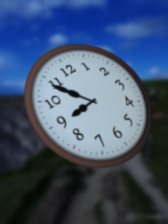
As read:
**8:54**
